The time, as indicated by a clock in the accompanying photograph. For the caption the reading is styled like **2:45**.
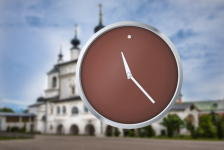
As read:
**11:23**
